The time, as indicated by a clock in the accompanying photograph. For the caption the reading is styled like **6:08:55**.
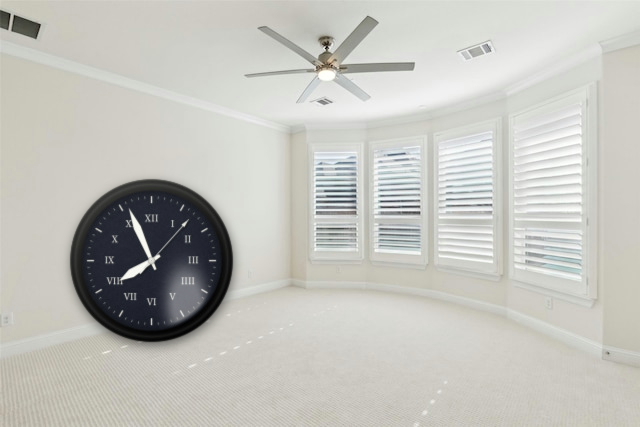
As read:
**7:56:07**
